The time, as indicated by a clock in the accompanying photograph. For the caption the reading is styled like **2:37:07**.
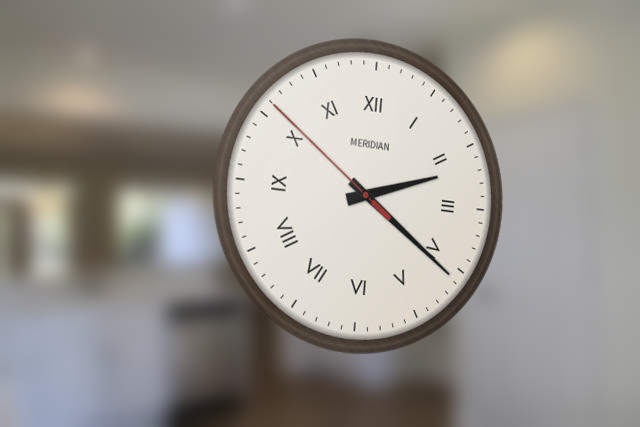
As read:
**2:20:51**
